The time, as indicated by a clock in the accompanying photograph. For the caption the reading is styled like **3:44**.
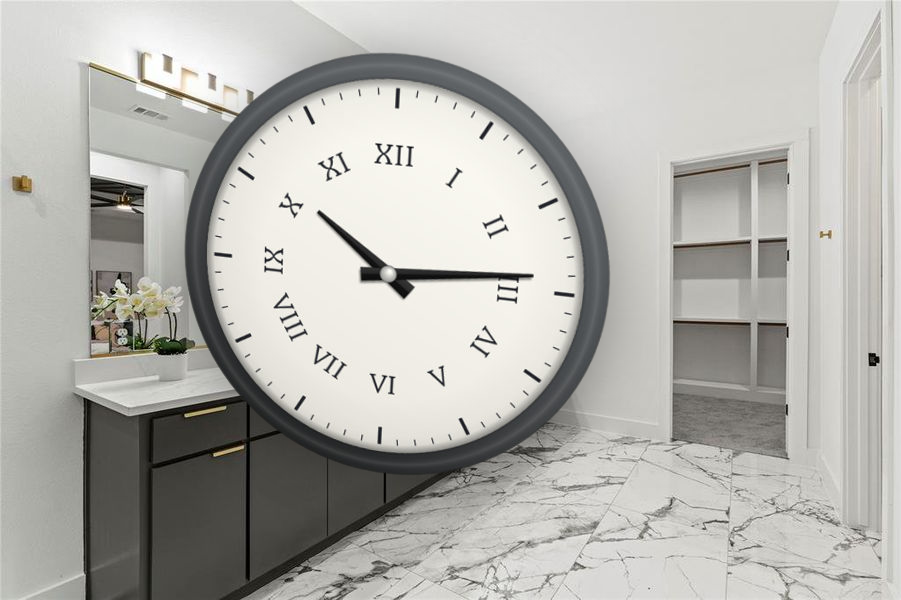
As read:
**10:14**
